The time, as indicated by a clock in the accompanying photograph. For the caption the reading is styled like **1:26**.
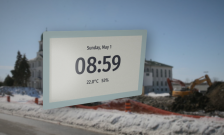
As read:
**8:59**
